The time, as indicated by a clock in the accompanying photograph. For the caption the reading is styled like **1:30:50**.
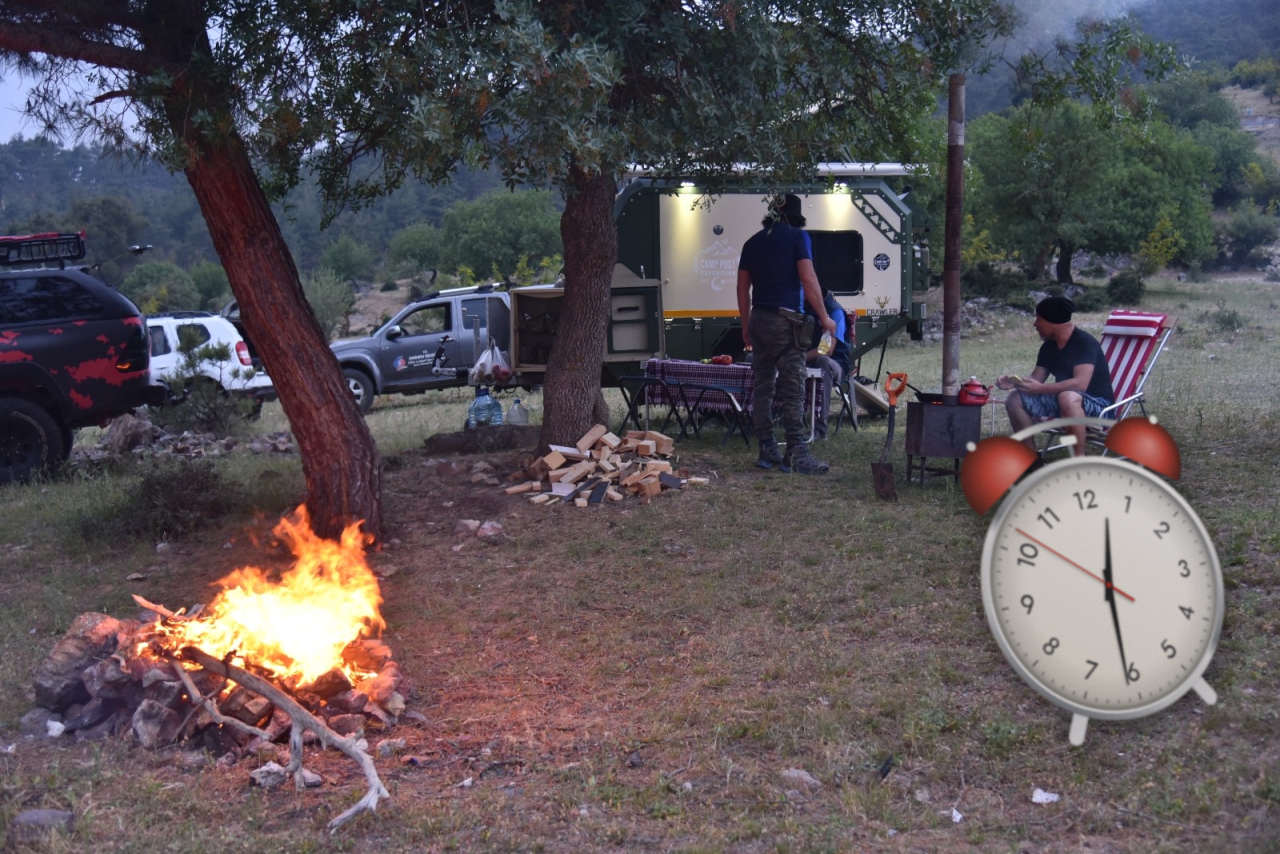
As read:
**12:30:52**
